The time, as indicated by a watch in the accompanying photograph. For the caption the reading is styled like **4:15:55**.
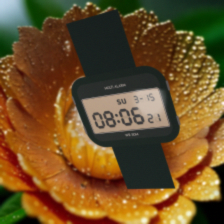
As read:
**8:06:21**
